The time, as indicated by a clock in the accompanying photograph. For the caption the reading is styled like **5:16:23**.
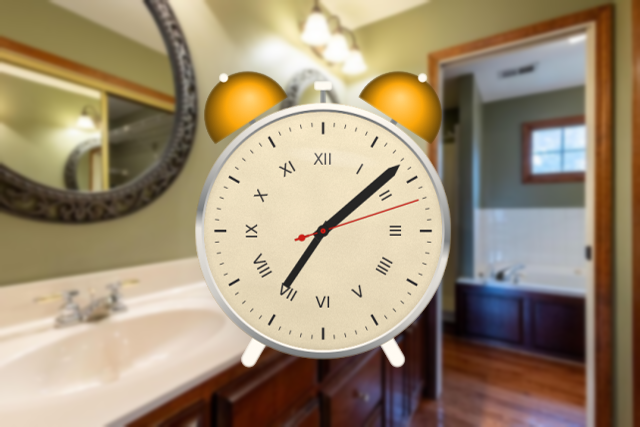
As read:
**7:08:12**
